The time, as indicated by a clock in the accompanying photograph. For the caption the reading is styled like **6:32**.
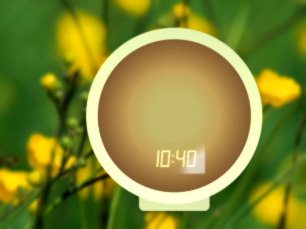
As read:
**10:40**
